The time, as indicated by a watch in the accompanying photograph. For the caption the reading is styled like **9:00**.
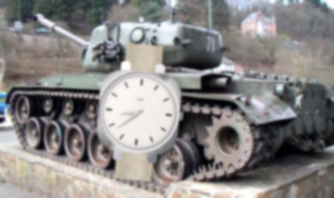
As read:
**8:38**
